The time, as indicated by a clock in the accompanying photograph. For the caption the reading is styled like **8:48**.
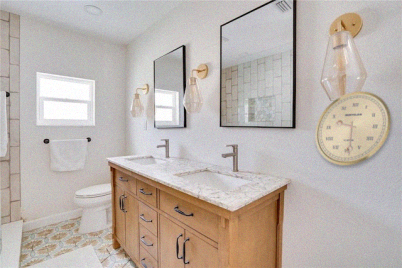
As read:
**9:29**
